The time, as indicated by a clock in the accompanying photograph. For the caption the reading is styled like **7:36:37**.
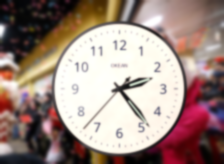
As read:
**2:23:37**
